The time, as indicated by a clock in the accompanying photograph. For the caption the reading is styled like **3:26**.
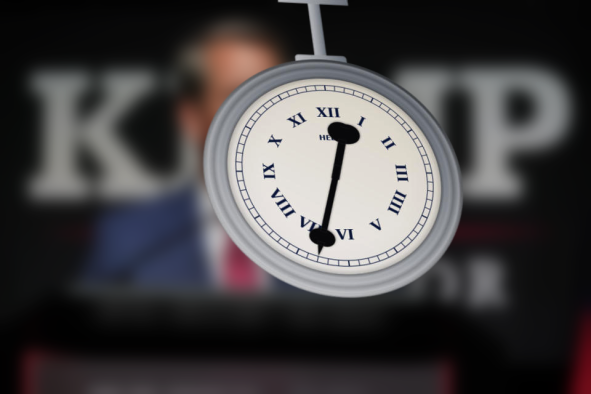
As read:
**12:33**
